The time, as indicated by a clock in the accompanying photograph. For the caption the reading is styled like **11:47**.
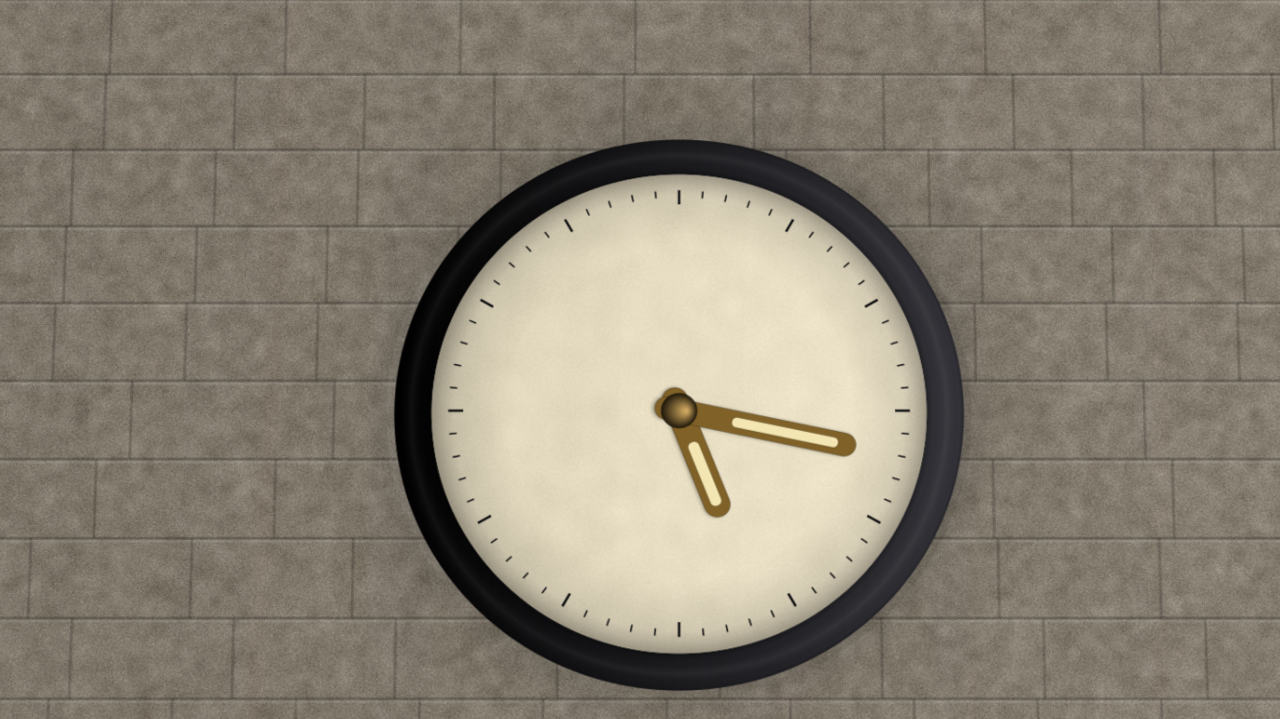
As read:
**5:17**
